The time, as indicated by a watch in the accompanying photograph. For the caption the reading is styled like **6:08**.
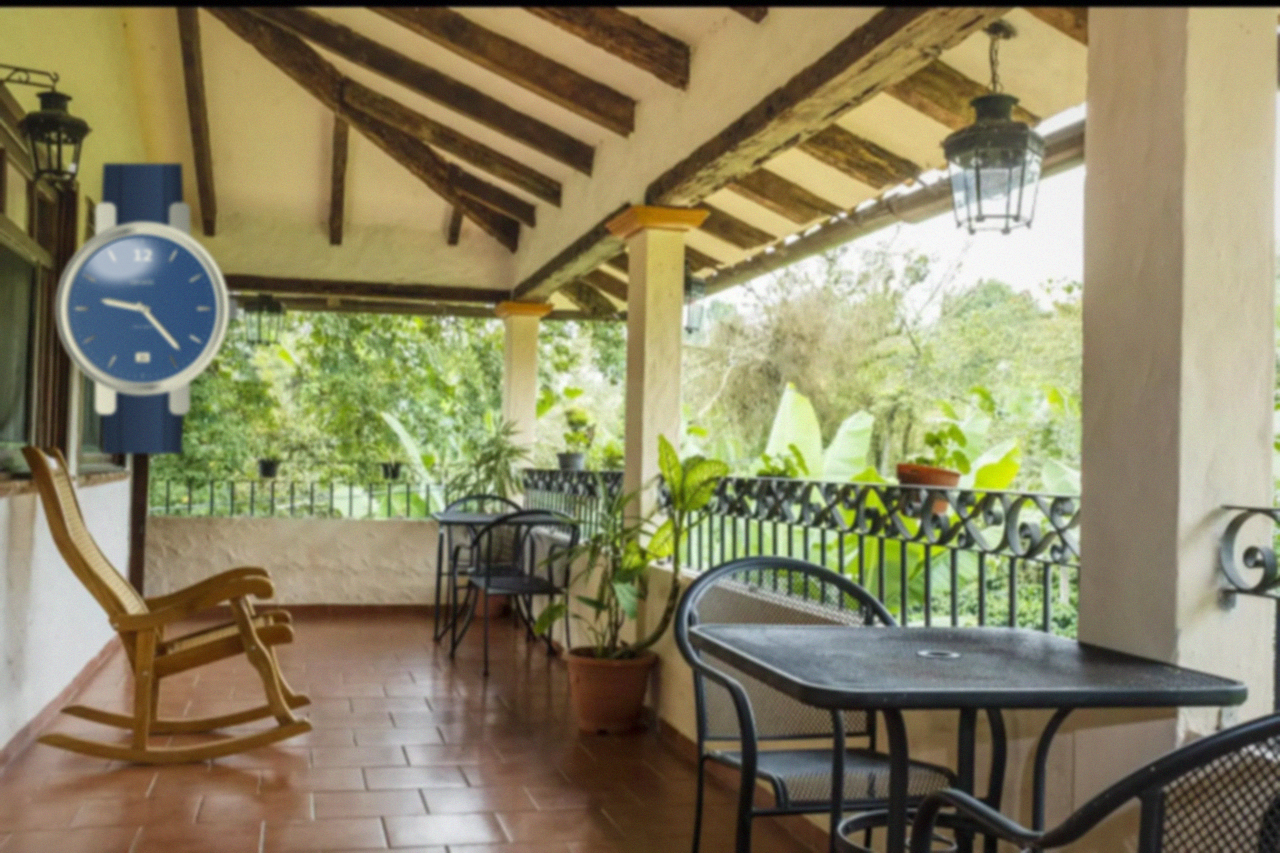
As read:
**9:23**
